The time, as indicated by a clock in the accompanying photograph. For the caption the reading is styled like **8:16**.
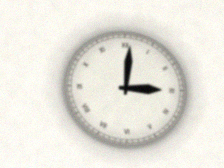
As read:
**3:01**
